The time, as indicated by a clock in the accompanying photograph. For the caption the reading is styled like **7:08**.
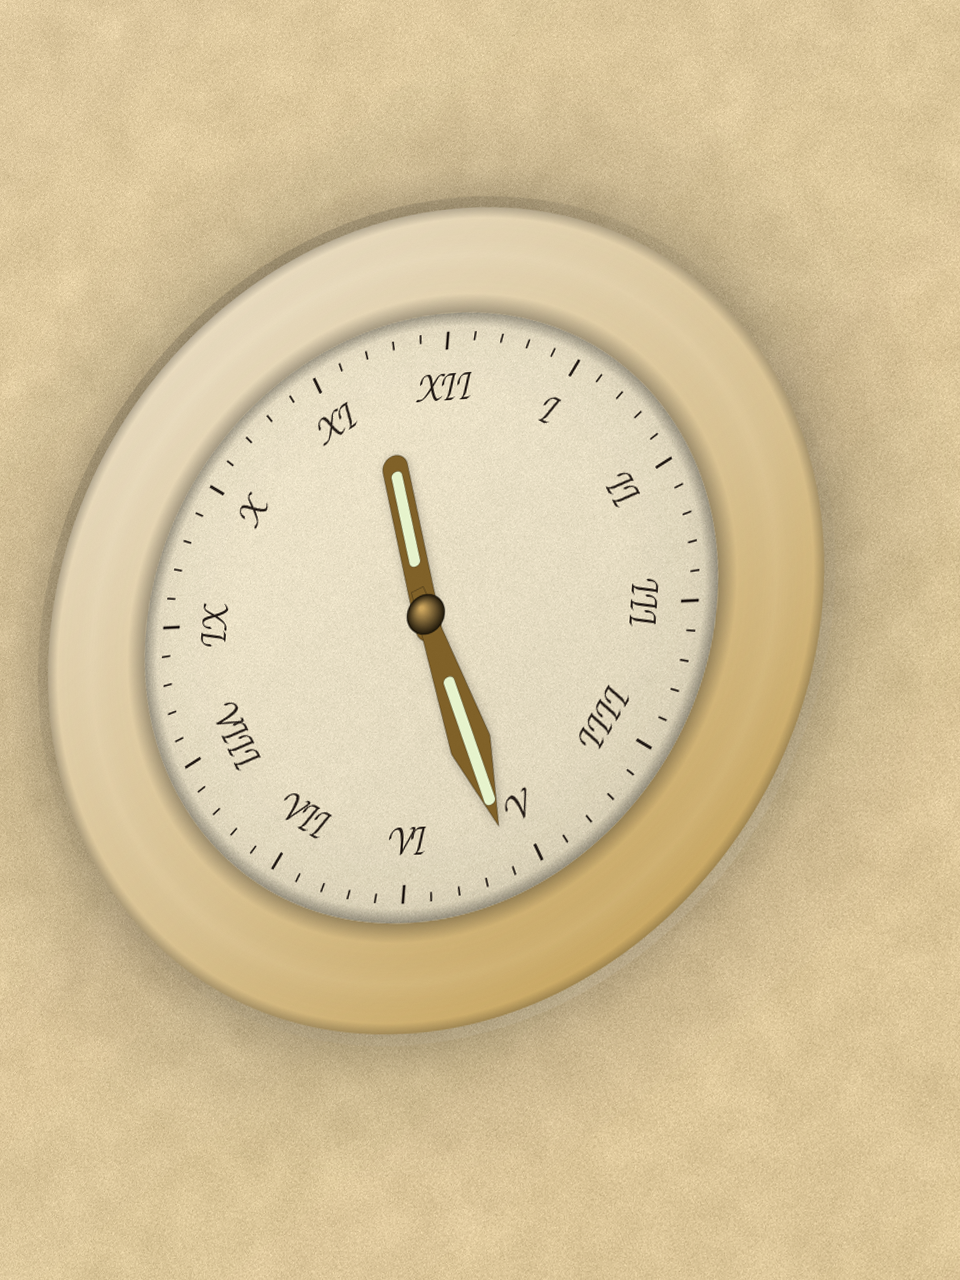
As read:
**11:26**
